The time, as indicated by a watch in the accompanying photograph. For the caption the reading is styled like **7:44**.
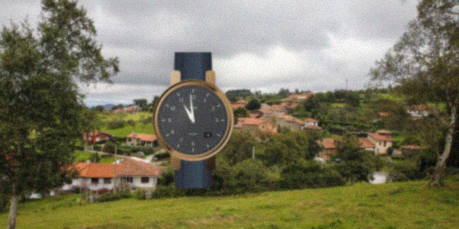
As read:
**10:59**
